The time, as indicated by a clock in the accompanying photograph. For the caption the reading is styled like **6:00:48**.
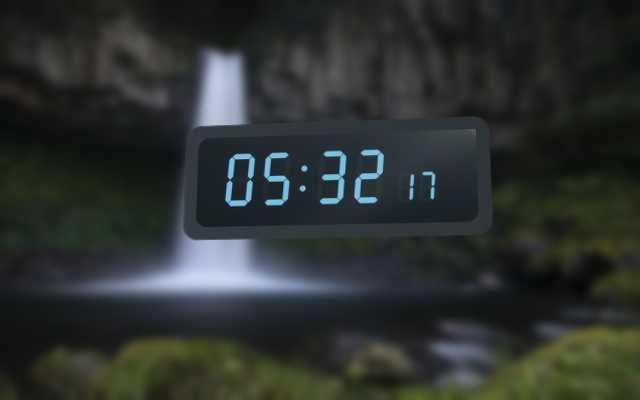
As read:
**5:32:17**
